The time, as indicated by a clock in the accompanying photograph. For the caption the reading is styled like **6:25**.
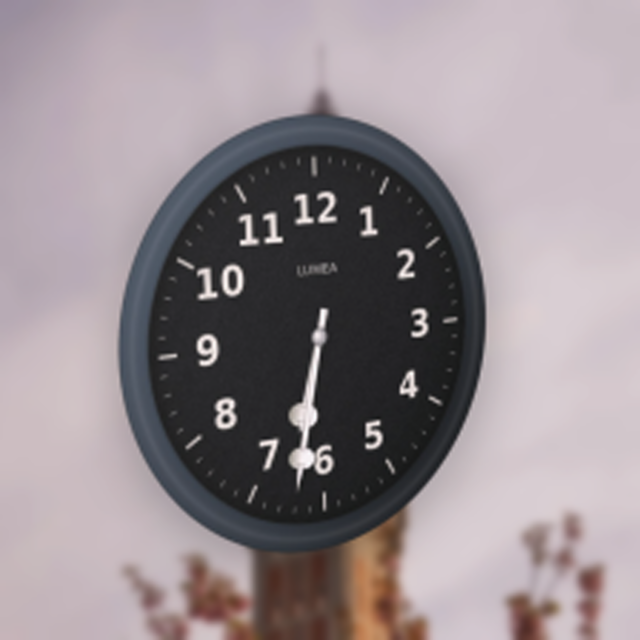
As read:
**6:32**
